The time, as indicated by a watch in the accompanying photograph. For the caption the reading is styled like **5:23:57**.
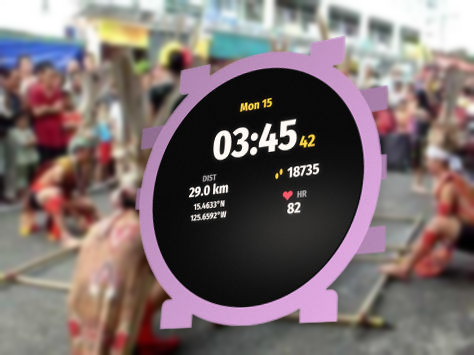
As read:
**3:45:42**
